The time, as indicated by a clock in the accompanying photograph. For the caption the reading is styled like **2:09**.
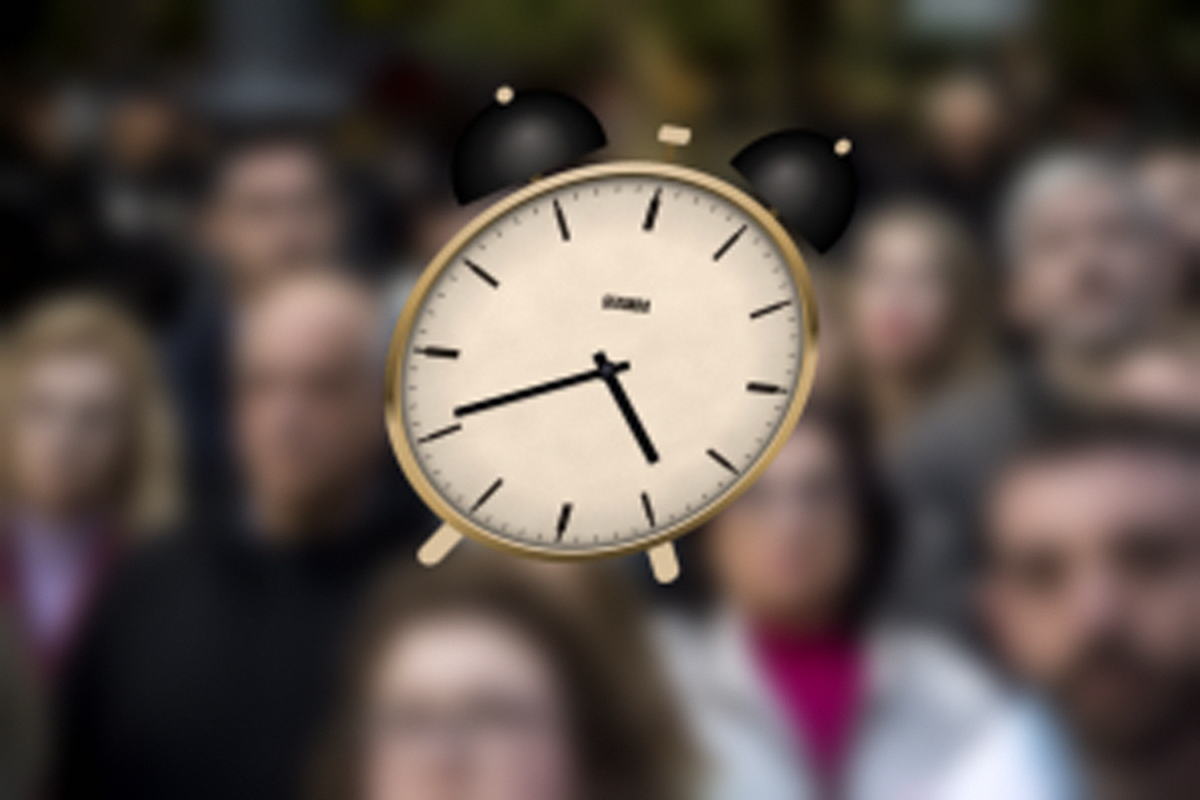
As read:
**4:41**
